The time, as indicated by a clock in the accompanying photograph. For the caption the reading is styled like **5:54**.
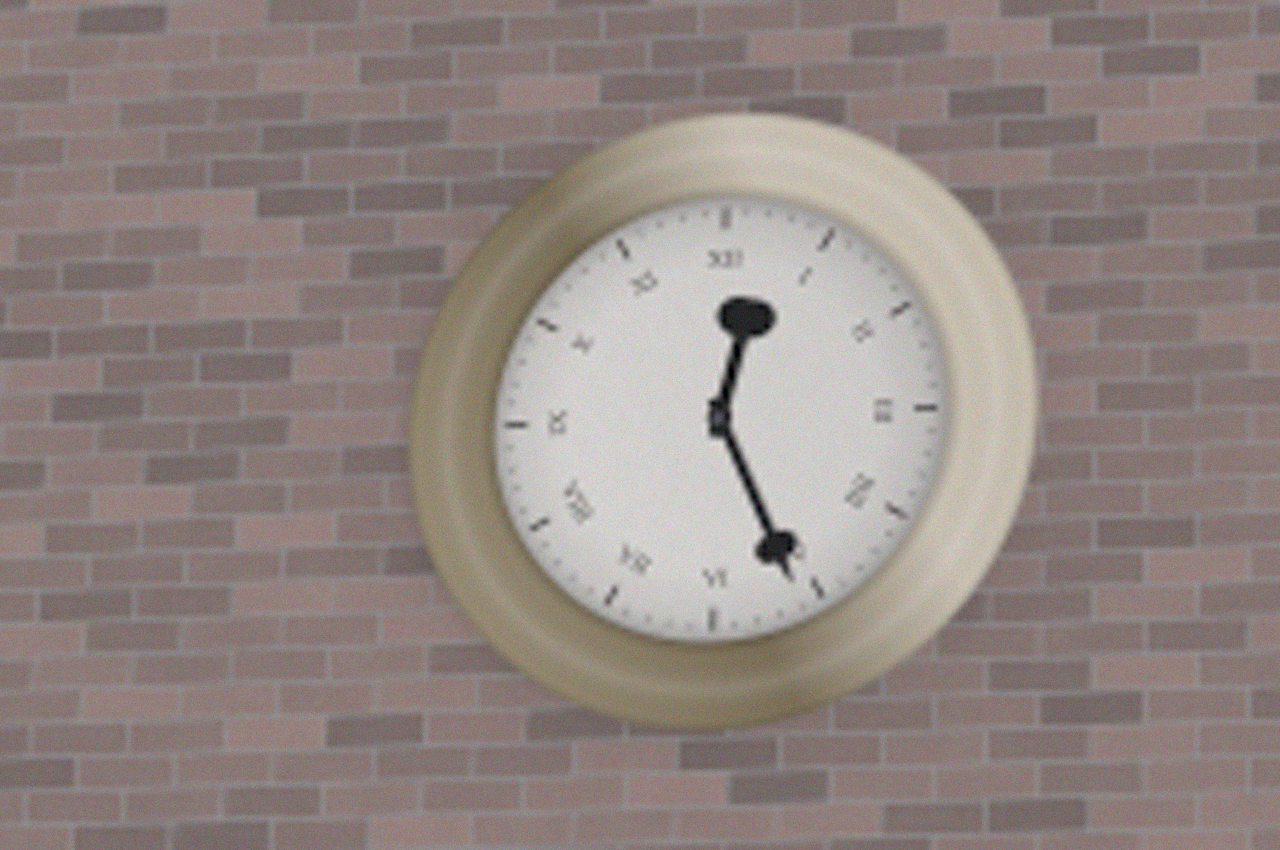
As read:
**12:26**
